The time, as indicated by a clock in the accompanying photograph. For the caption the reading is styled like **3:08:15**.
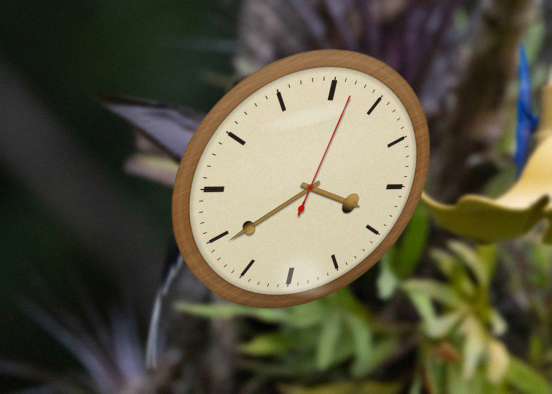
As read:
**3:39:02**
